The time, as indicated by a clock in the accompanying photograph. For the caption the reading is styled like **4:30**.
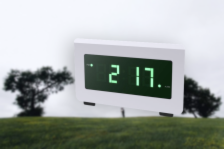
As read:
**2:17**
